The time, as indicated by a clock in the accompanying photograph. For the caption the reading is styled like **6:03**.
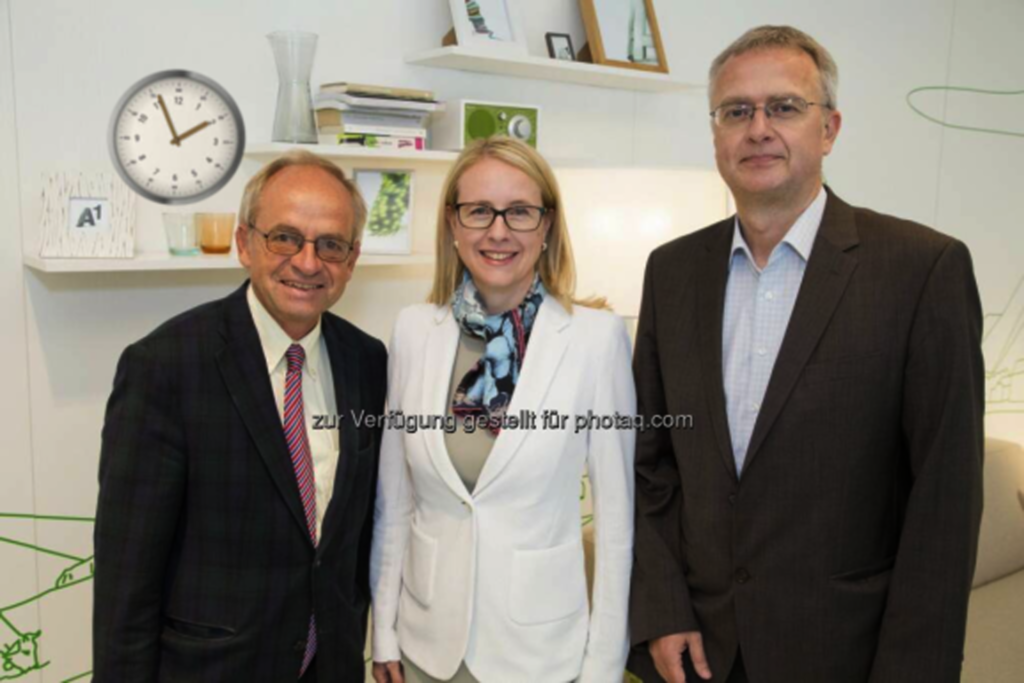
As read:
**1:56**
